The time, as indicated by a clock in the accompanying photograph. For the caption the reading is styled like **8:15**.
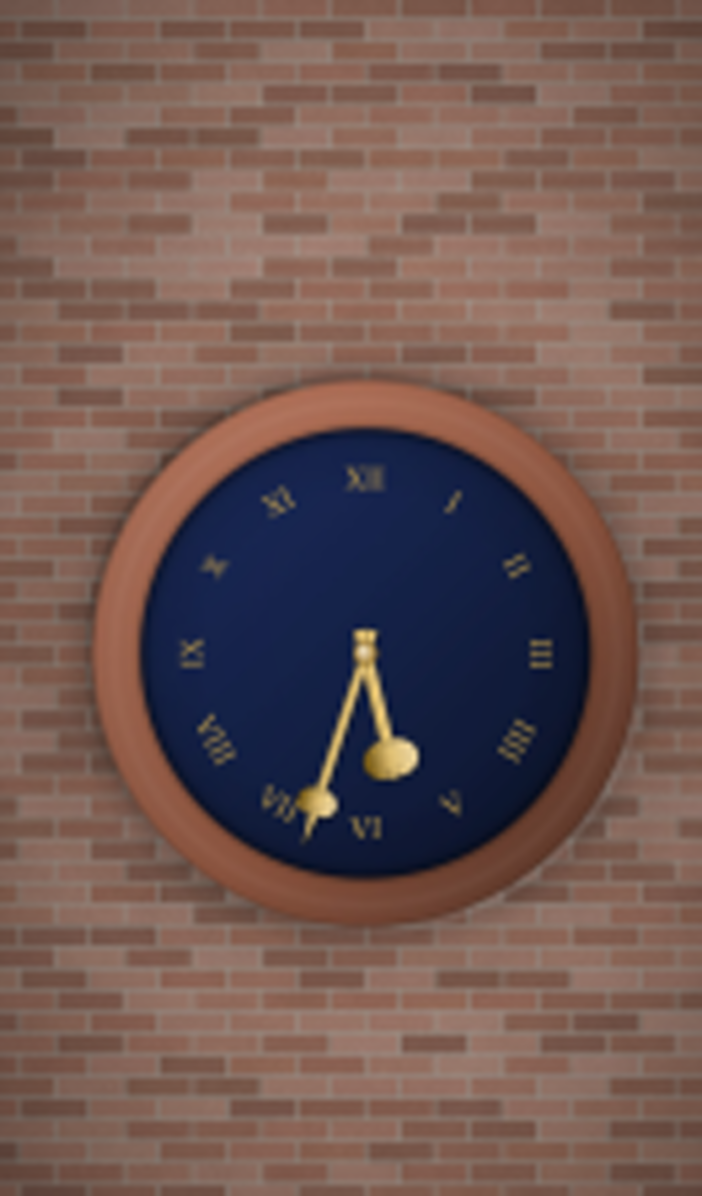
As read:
**5:33**
